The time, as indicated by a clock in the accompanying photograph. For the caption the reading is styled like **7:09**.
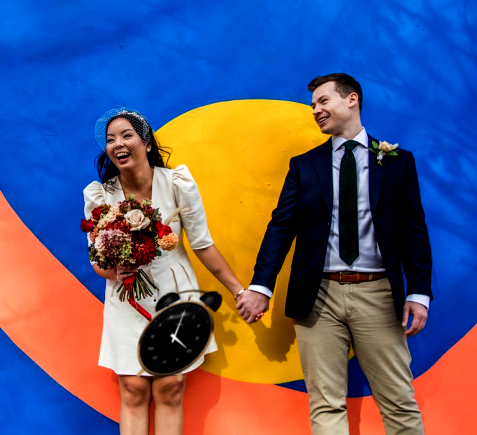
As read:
**4:00**
